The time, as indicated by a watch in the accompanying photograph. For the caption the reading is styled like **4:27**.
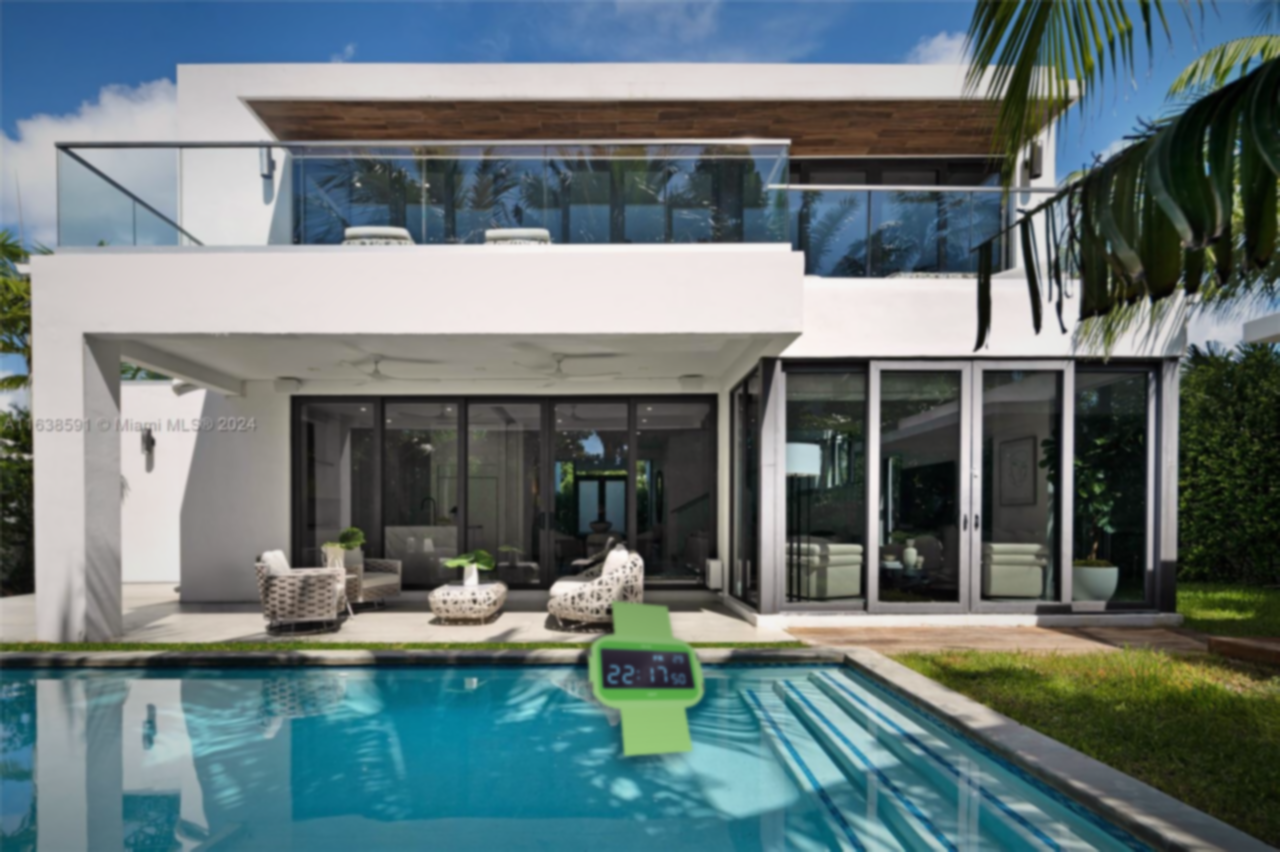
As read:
**22:17**
